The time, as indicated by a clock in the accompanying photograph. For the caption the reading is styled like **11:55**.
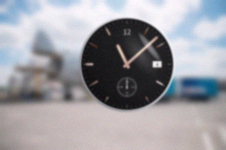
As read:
**11:08**
